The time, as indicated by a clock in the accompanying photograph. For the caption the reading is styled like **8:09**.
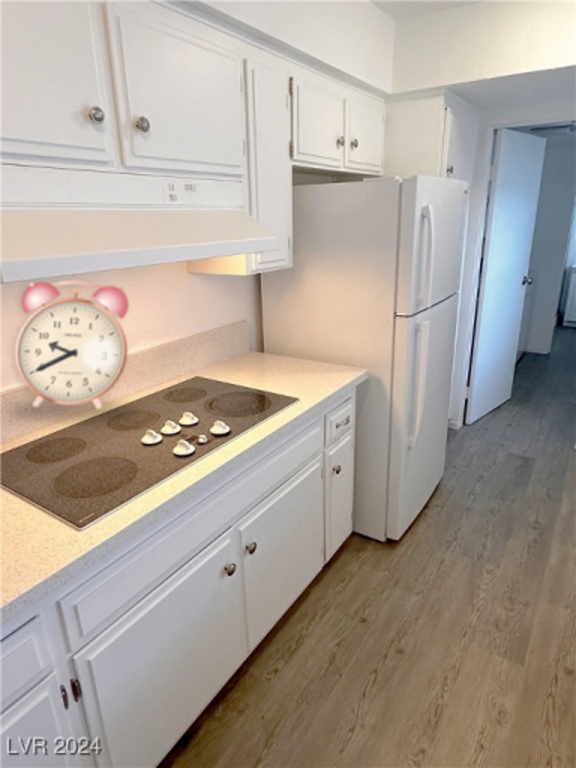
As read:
**9:40**
